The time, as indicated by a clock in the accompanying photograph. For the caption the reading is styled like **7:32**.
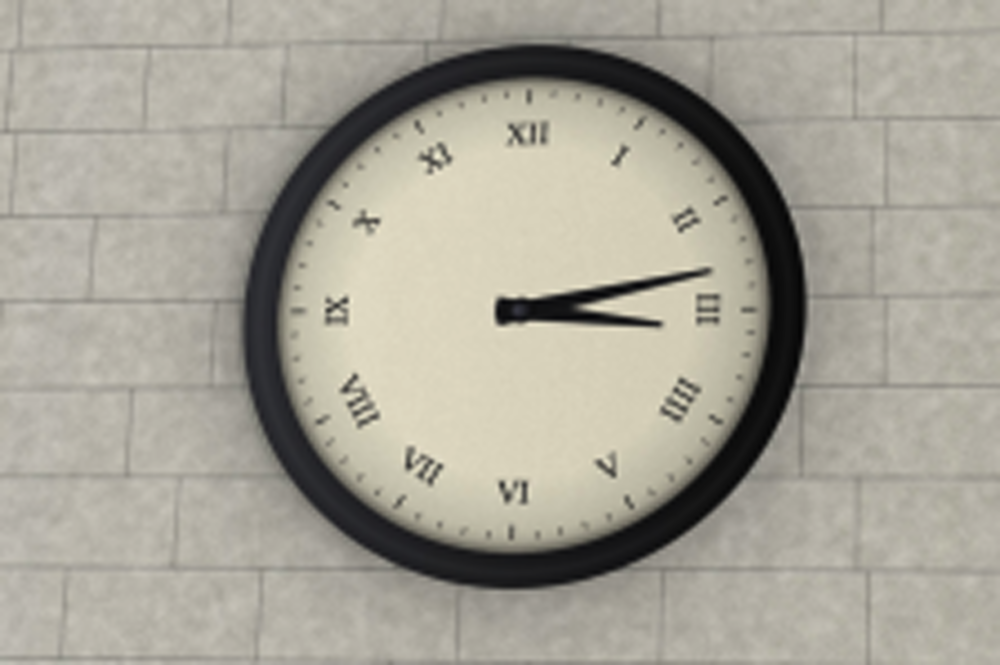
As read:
**3:13**
